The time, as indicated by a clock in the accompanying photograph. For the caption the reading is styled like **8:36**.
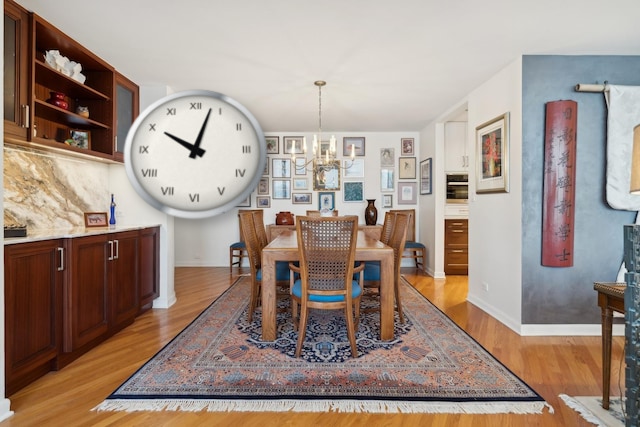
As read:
**10:03**
